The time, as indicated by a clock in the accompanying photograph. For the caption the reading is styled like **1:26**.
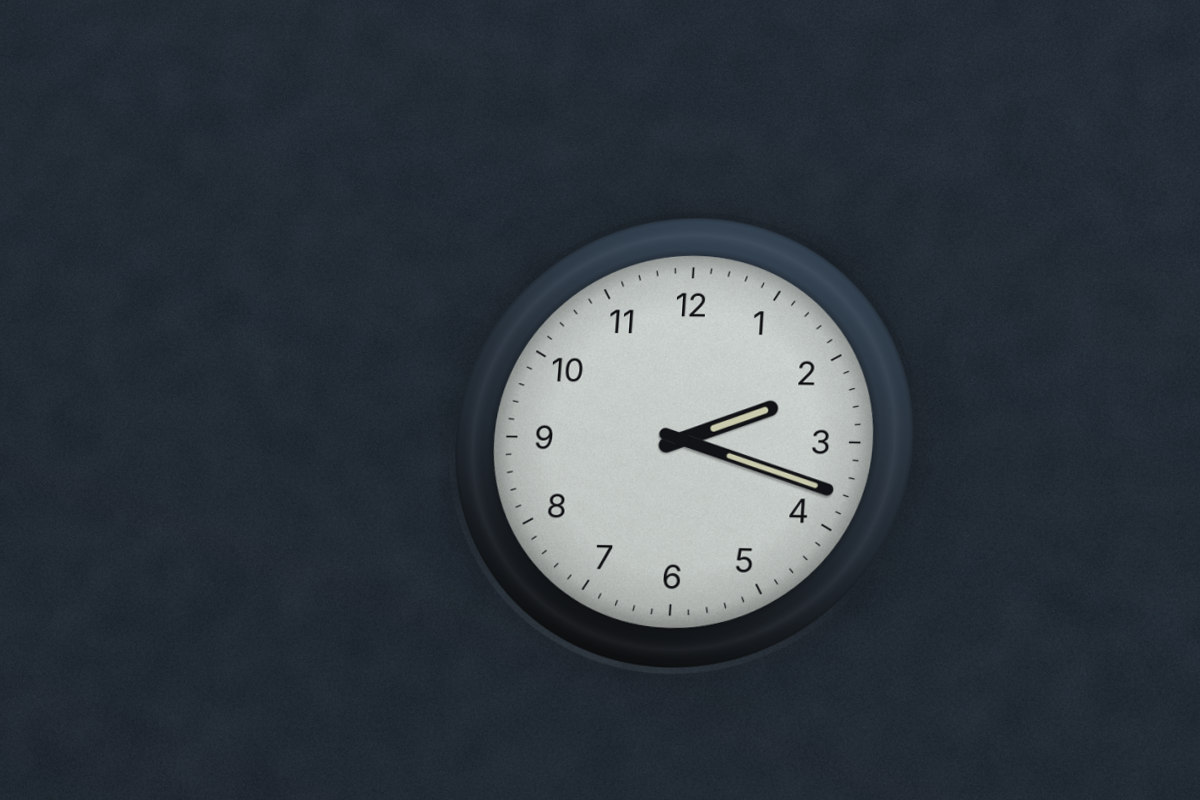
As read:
**2:18**
